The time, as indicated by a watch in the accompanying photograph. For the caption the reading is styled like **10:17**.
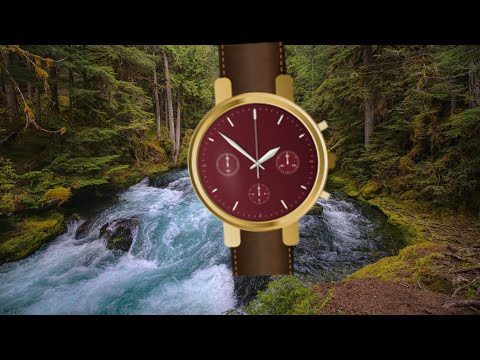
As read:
**1:52**
